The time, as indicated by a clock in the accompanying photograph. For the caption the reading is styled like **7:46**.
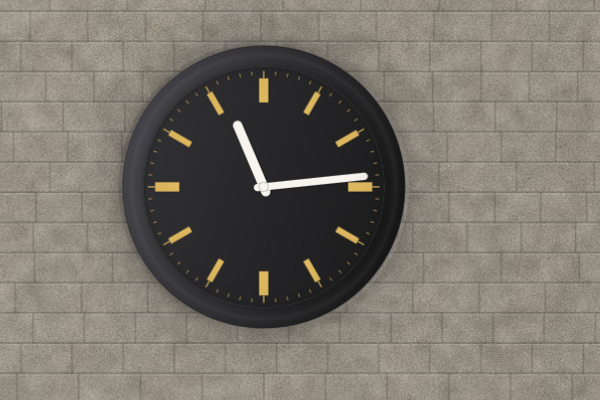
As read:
**11:14**
